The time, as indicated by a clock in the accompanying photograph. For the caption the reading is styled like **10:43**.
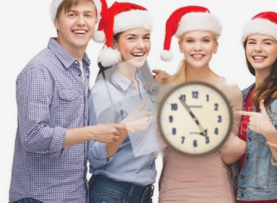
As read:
**4:54**
